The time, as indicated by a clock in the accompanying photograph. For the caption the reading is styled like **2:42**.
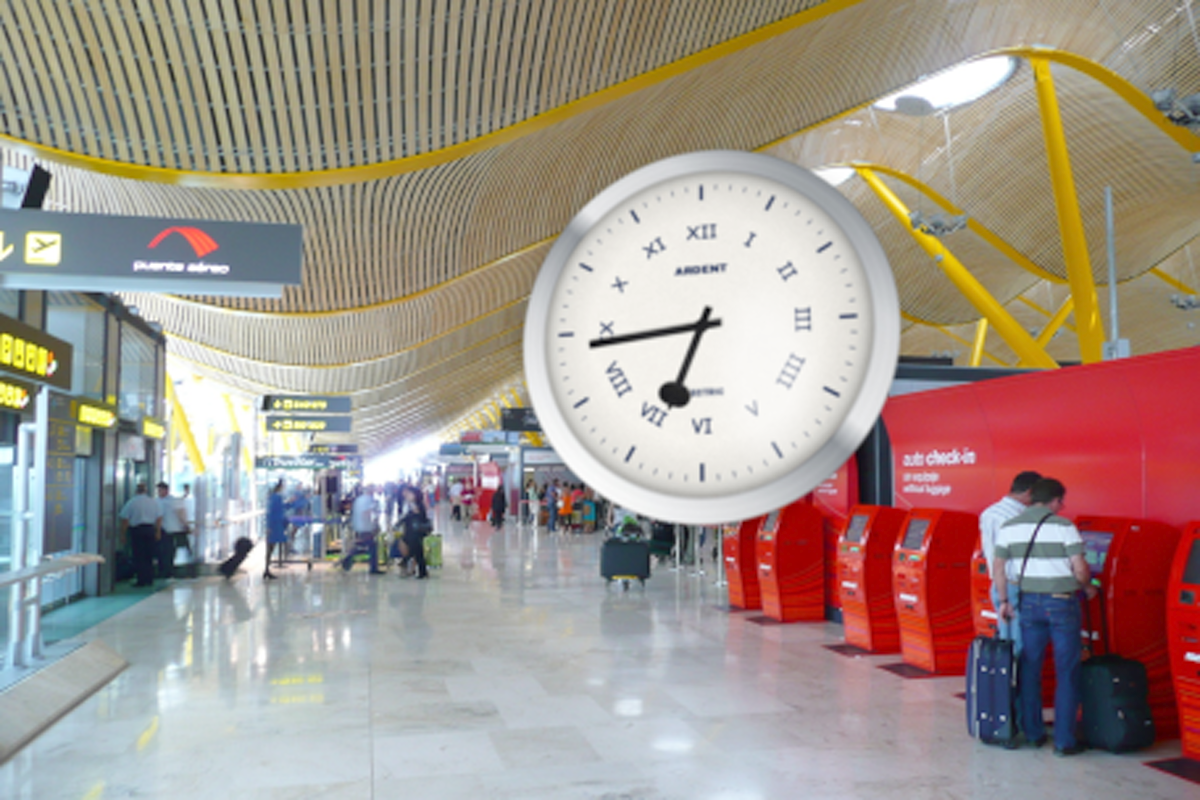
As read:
**6:44**
